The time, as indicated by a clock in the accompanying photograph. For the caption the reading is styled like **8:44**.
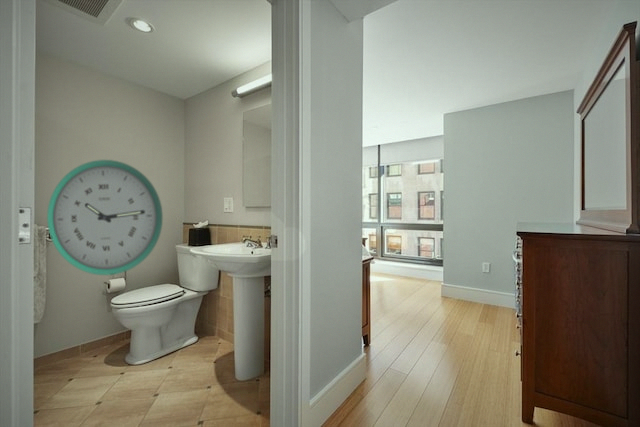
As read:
**10:14**
